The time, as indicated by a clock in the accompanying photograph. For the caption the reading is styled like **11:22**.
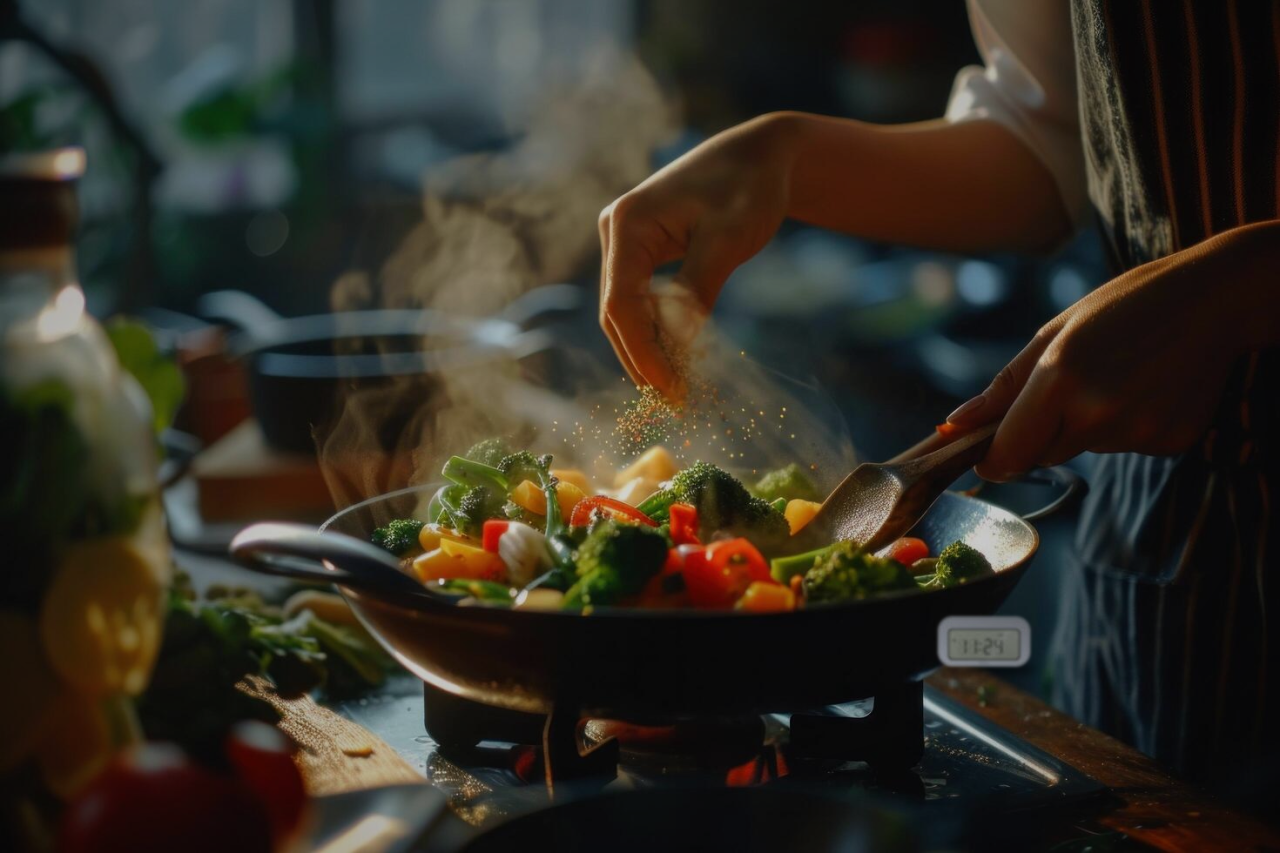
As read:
**11:24**
